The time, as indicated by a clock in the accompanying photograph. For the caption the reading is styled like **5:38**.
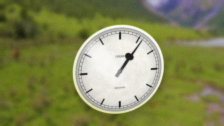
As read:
**1:06**
